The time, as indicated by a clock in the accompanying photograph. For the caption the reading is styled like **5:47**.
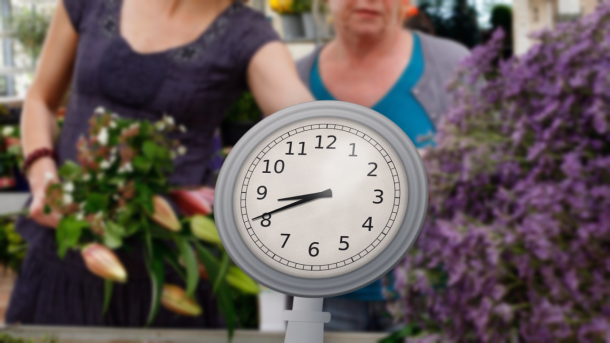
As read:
**8:41**
